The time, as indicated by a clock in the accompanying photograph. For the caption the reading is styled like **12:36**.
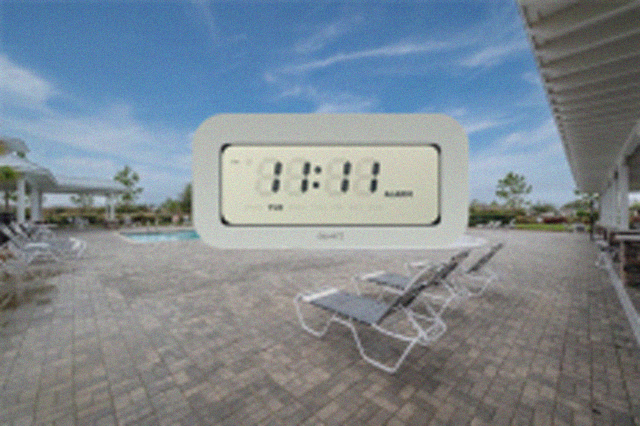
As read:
**11:11**
